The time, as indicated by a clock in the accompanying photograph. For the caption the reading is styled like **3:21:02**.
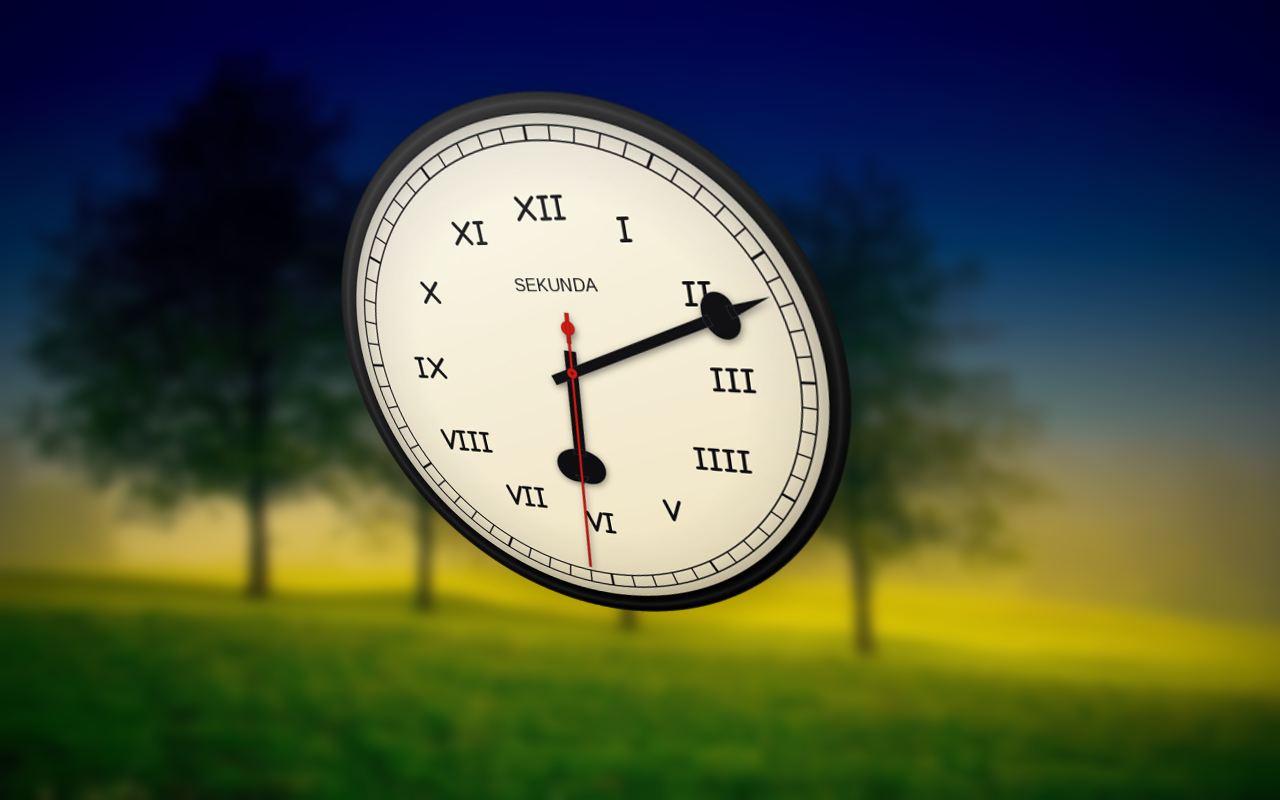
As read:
**6:11:31**
